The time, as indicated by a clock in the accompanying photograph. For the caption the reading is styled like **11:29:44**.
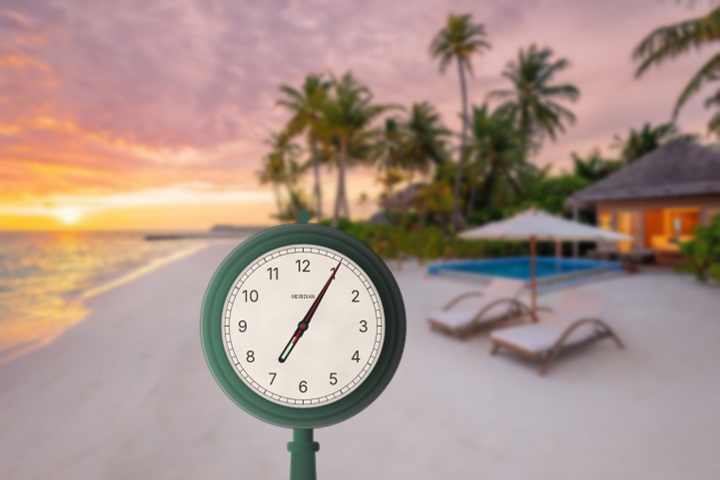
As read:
**7:05:05**
